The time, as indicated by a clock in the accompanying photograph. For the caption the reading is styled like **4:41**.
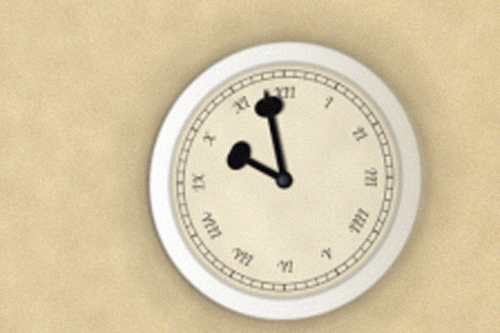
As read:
**9:58**
